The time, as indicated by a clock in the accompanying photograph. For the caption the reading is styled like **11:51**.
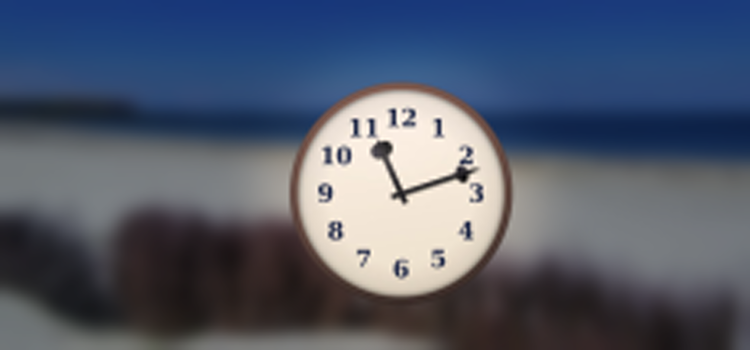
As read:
**11:12**
